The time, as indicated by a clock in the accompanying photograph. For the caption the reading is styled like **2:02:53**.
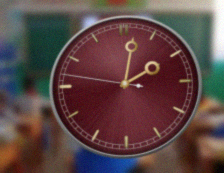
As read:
**2:01:47**
